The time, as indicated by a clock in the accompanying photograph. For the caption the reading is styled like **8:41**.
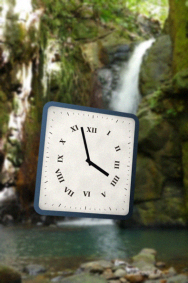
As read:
**3:57**
